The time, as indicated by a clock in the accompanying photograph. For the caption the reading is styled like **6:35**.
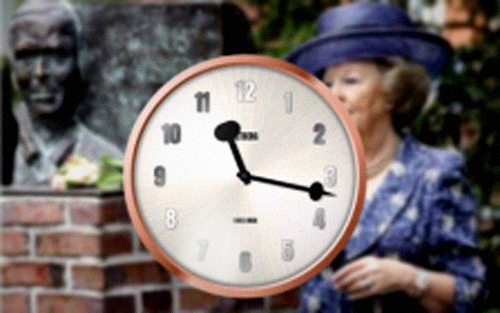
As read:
**11:17**
